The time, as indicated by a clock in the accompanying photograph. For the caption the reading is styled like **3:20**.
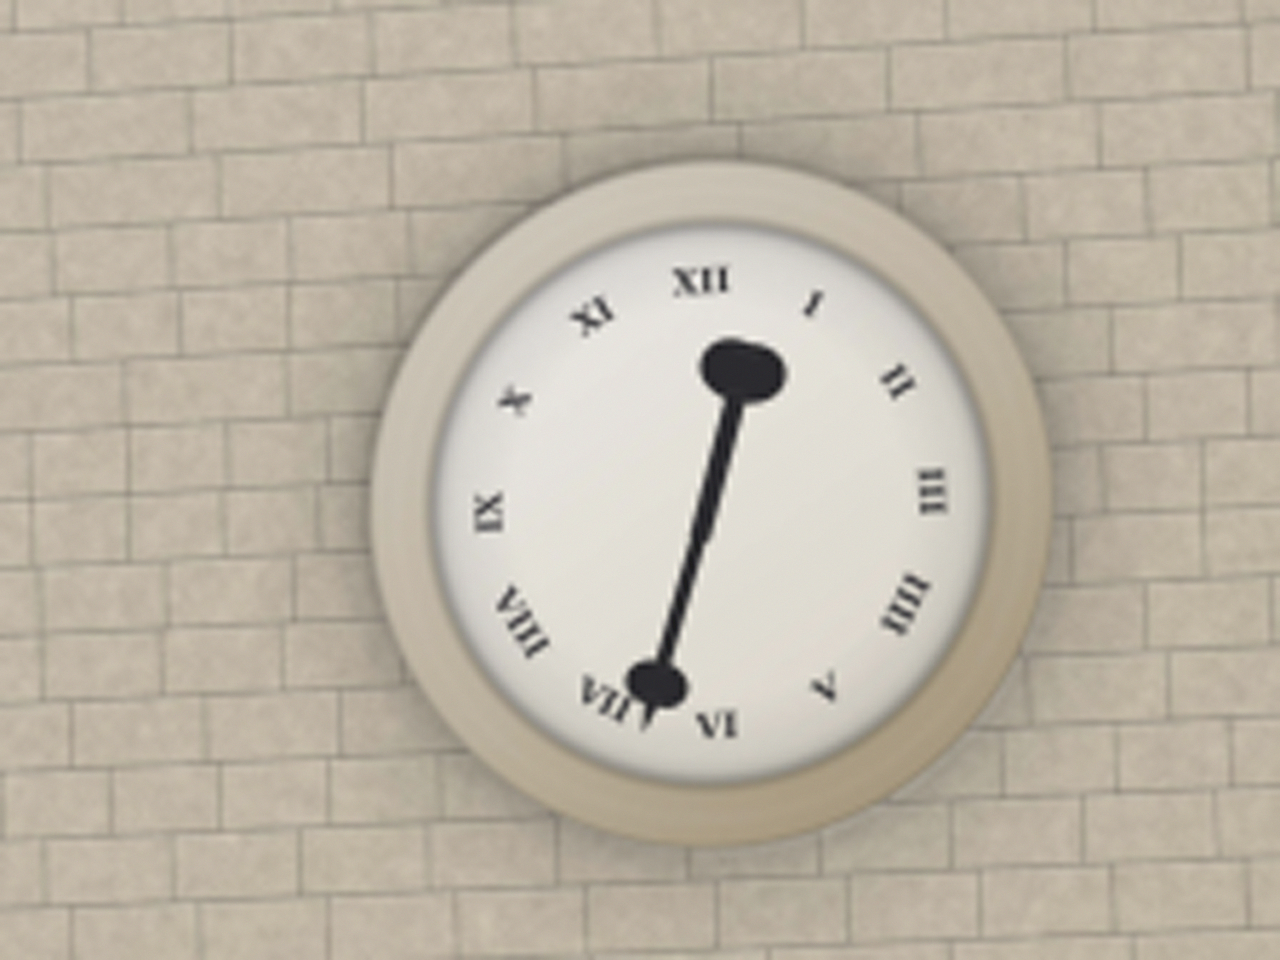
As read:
**12:33**
